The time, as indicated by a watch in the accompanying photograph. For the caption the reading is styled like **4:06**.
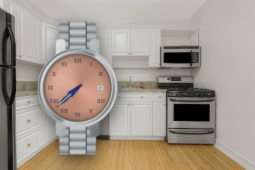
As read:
**7:38**
